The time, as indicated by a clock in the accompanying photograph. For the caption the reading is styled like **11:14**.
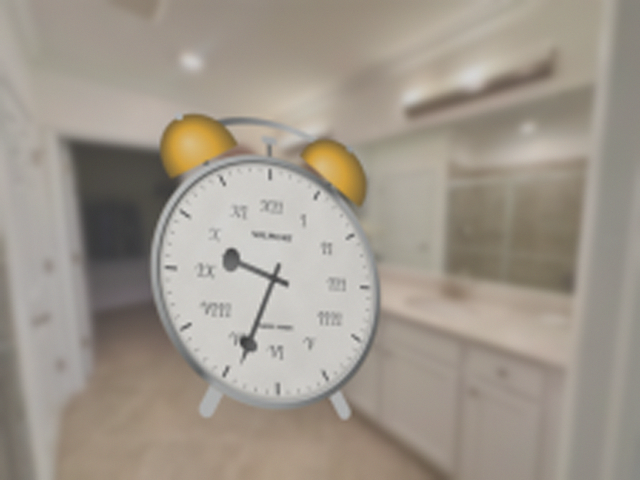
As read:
**9:34**
